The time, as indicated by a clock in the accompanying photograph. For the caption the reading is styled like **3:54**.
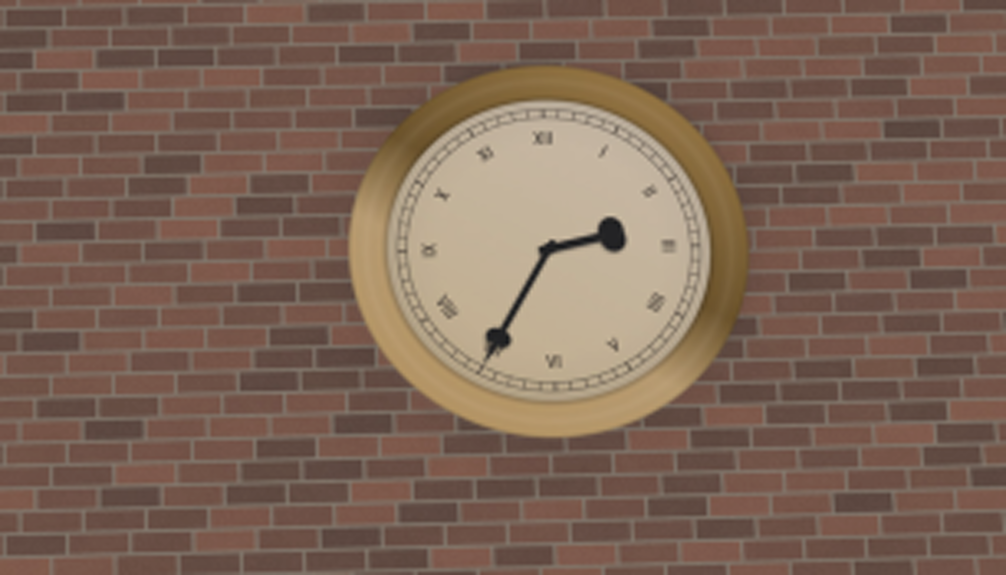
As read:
**2:35**
